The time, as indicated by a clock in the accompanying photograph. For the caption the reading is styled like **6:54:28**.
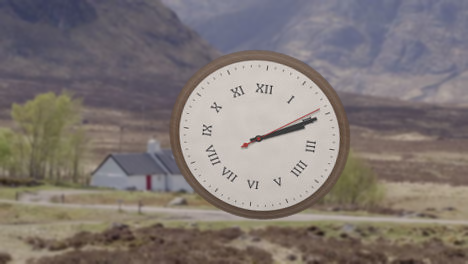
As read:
**2:10:09**
